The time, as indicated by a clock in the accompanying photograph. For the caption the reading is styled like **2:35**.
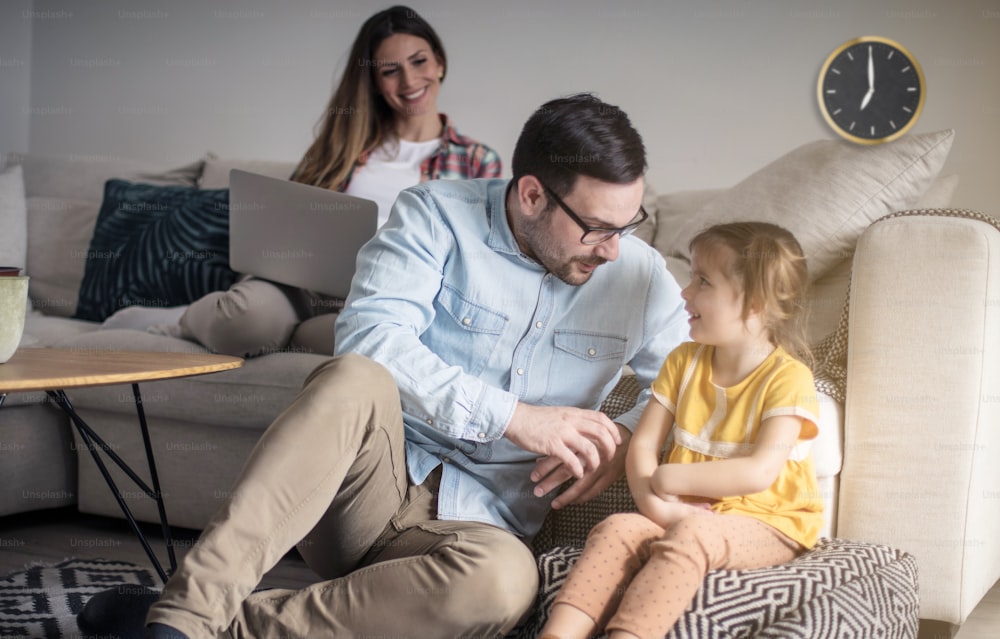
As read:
**7:00**
